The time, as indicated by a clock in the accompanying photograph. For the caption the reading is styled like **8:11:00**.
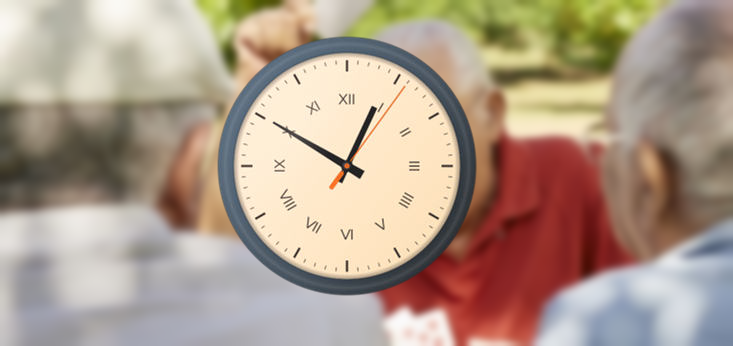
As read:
**12:50:06**
